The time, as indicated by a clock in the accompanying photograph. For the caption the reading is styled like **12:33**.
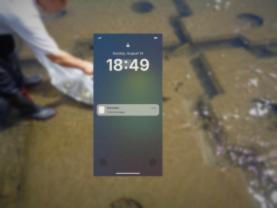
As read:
**18:49**
